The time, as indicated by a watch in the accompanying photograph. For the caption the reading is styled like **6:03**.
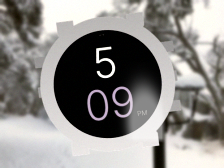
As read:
**5:09**
